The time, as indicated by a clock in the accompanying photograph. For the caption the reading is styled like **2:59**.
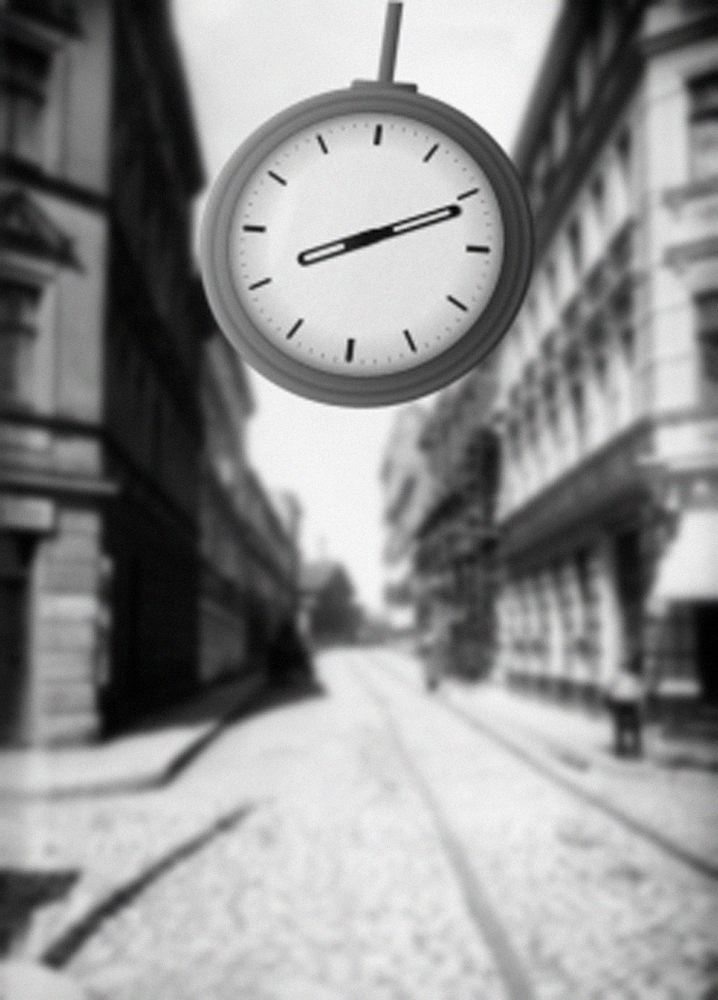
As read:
**8:11**
